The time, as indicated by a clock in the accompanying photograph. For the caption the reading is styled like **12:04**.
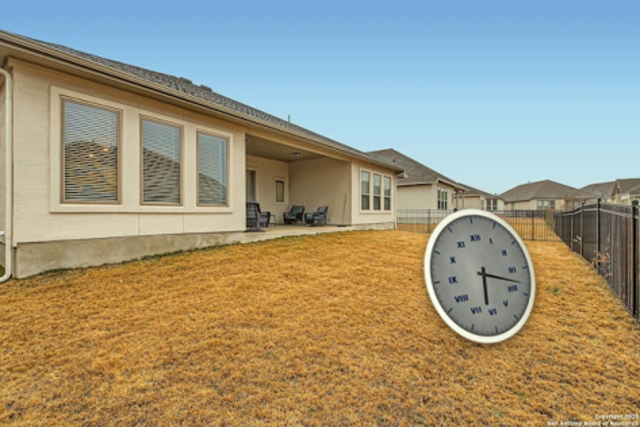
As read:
**6:18**
